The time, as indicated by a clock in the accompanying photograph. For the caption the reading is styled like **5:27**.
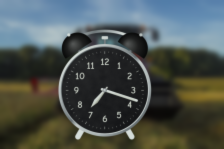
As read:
**7:18**
